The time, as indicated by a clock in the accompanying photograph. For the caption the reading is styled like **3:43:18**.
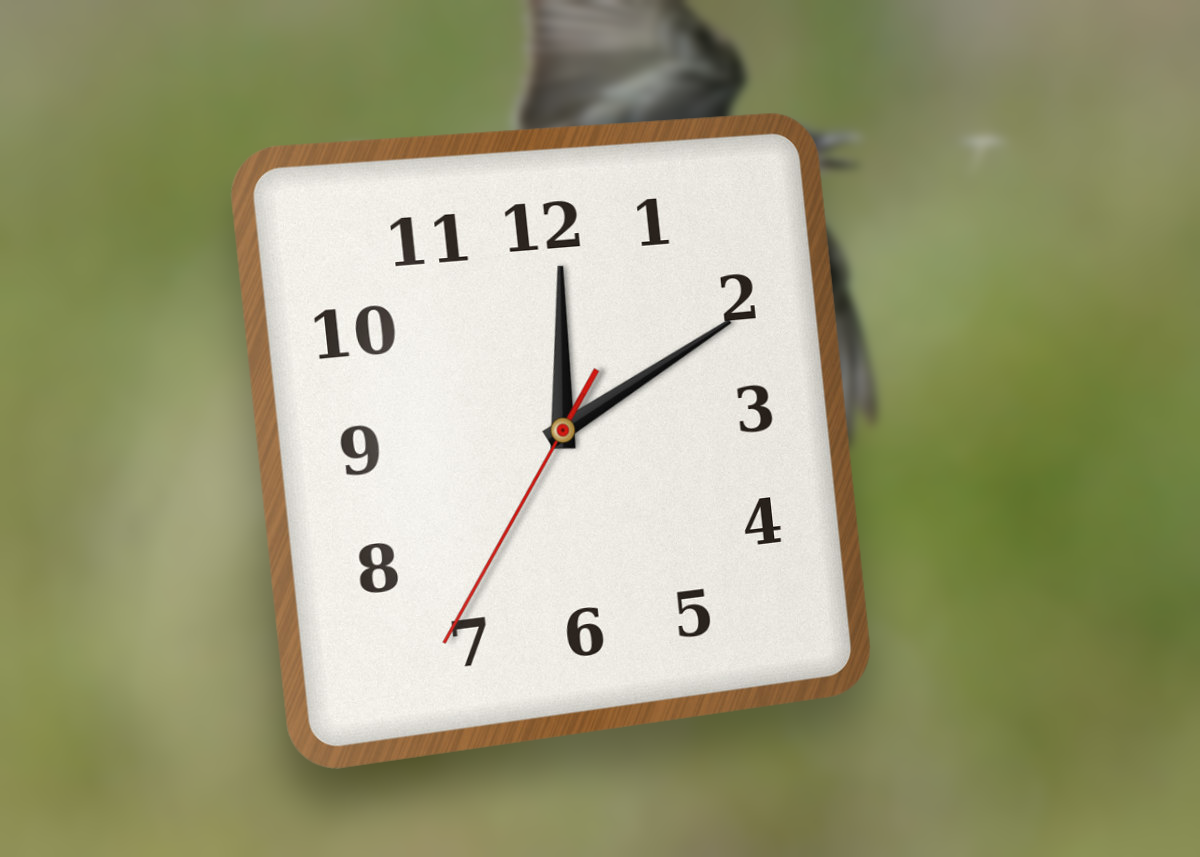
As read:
**12:10:36**
